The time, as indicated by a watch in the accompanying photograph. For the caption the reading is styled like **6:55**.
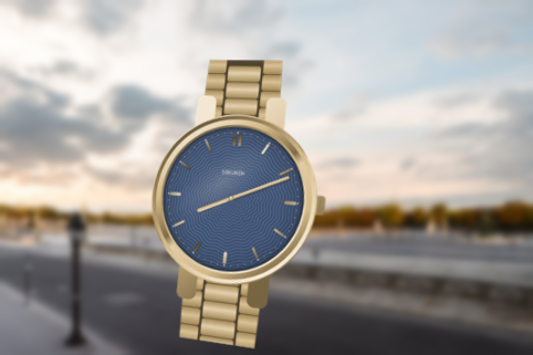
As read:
**8:11**
